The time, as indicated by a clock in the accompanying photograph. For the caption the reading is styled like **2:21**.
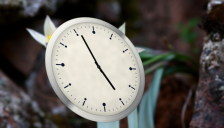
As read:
**4:56**
